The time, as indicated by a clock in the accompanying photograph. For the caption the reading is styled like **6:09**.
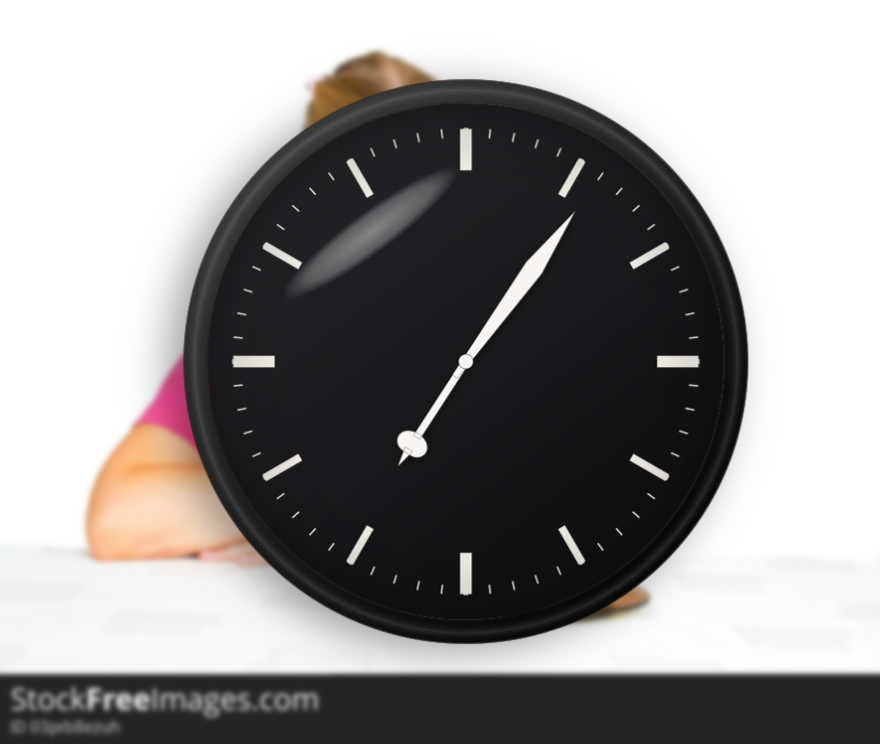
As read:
**7:06**
